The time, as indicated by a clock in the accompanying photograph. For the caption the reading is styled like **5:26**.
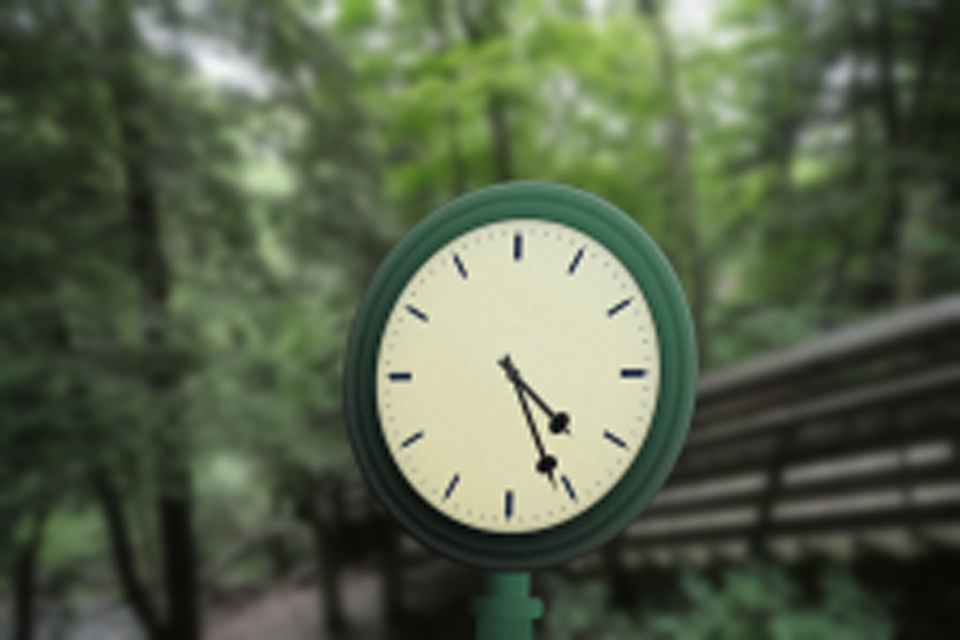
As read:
**4:26**
